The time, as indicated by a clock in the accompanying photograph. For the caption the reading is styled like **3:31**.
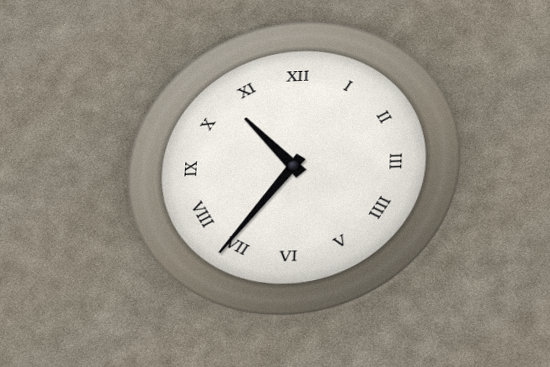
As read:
**10:36**
